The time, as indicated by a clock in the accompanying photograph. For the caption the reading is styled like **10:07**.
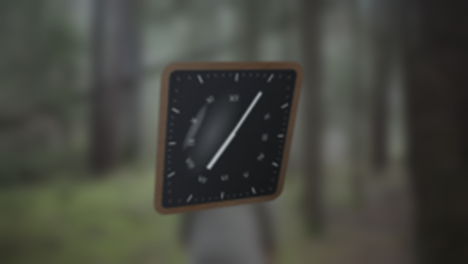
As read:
**7:05**
